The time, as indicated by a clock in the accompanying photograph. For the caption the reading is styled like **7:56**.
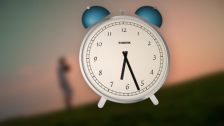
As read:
**6:27**
